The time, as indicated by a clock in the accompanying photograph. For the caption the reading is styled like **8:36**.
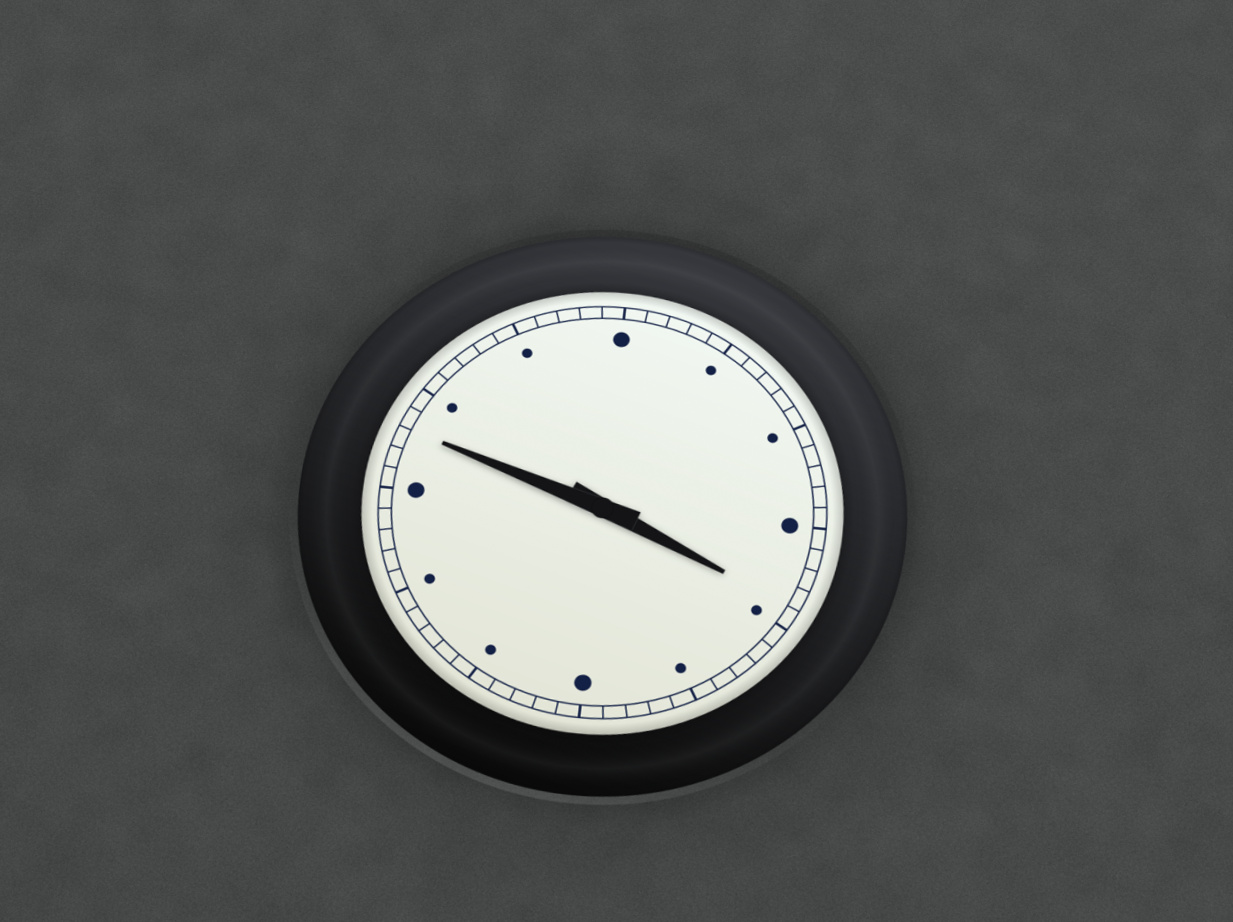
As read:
**3:48**
